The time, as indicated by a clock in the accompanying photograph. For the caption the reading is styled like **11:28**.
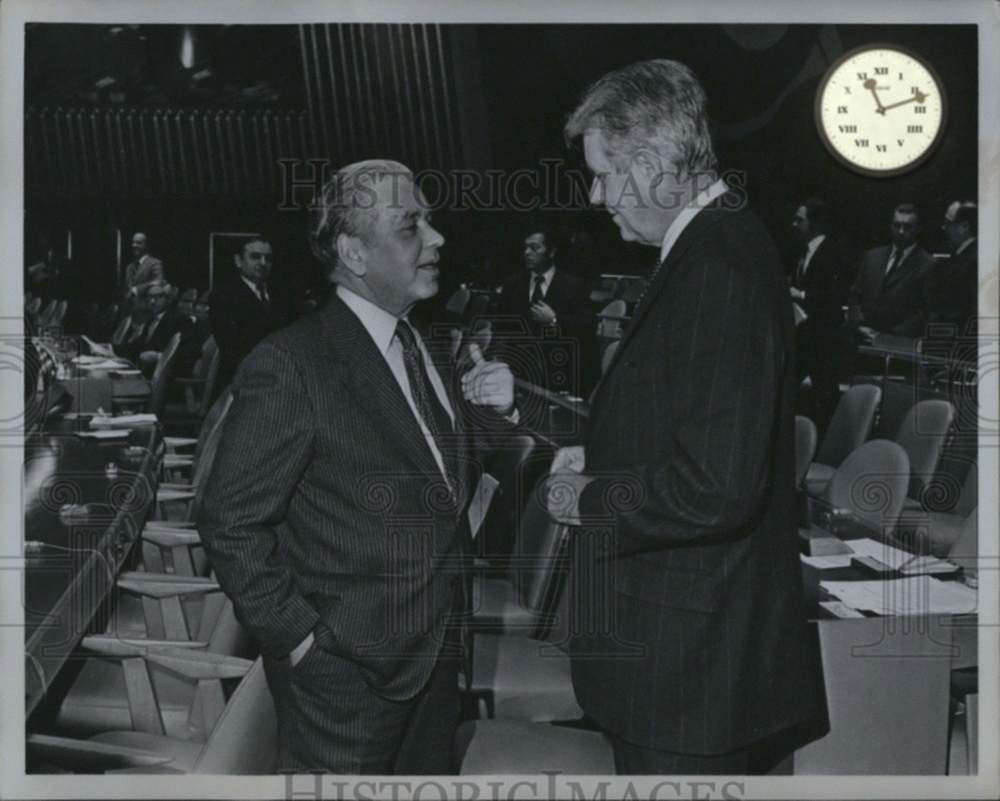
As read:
**11:12**
